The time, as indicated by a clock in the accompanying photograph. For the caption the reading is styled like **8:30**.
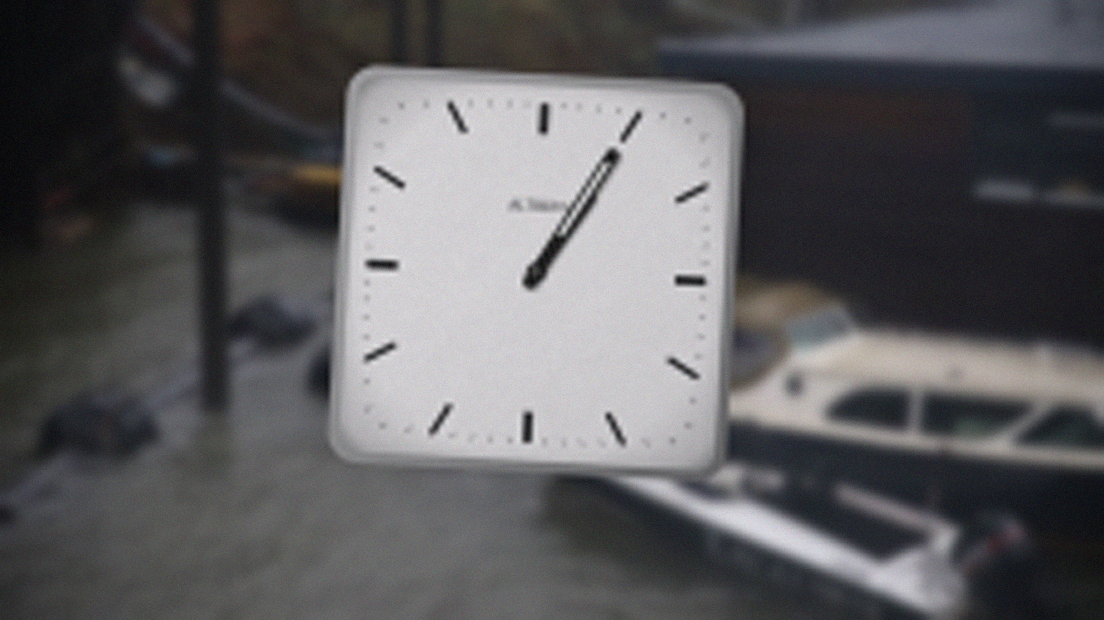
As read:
**1:05**
